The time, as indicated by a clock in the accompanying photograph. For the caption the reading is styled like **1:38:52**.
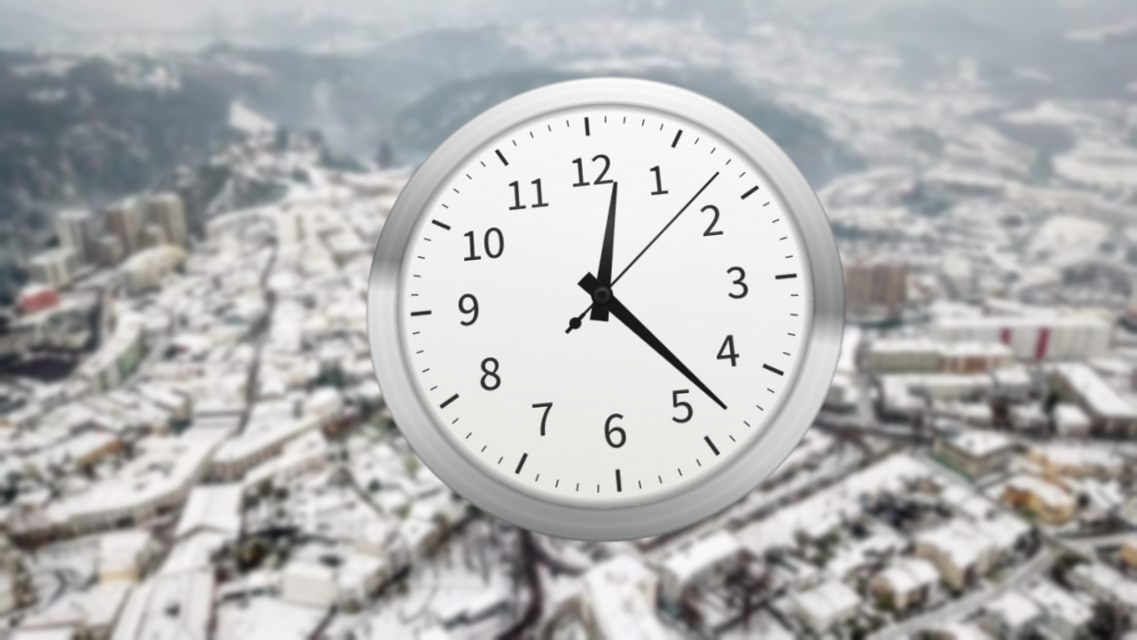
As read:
**12:23:08**
